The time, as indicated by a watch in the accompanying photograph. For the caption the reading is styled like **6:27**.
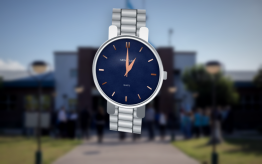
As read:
**1:00**
